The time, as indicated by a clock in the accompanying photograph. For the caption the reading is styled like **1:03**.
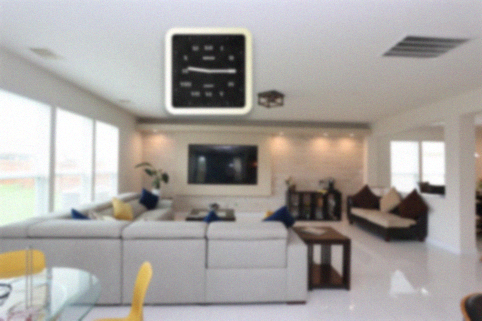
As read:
**9:15**
